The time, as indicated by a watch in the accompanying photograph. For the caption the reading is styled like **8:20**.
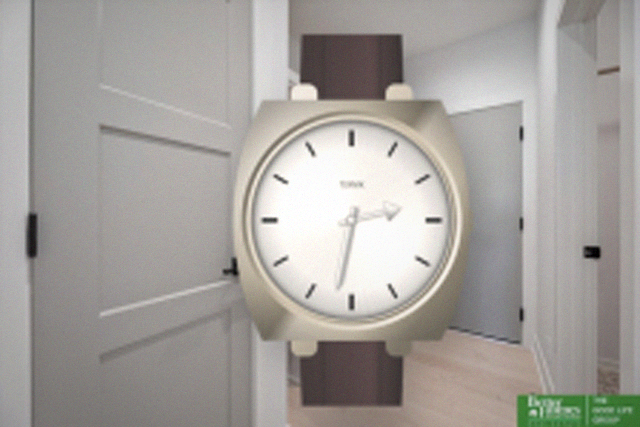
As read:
**2:32**
